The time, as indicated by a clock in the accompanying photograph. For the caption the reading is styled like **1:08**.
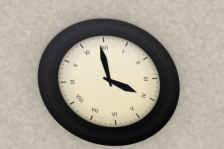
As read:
**3:59**
